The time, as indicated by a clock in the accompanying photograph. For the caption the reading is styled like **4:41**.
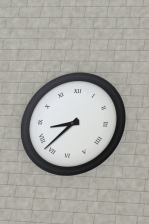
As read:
**8:37**
